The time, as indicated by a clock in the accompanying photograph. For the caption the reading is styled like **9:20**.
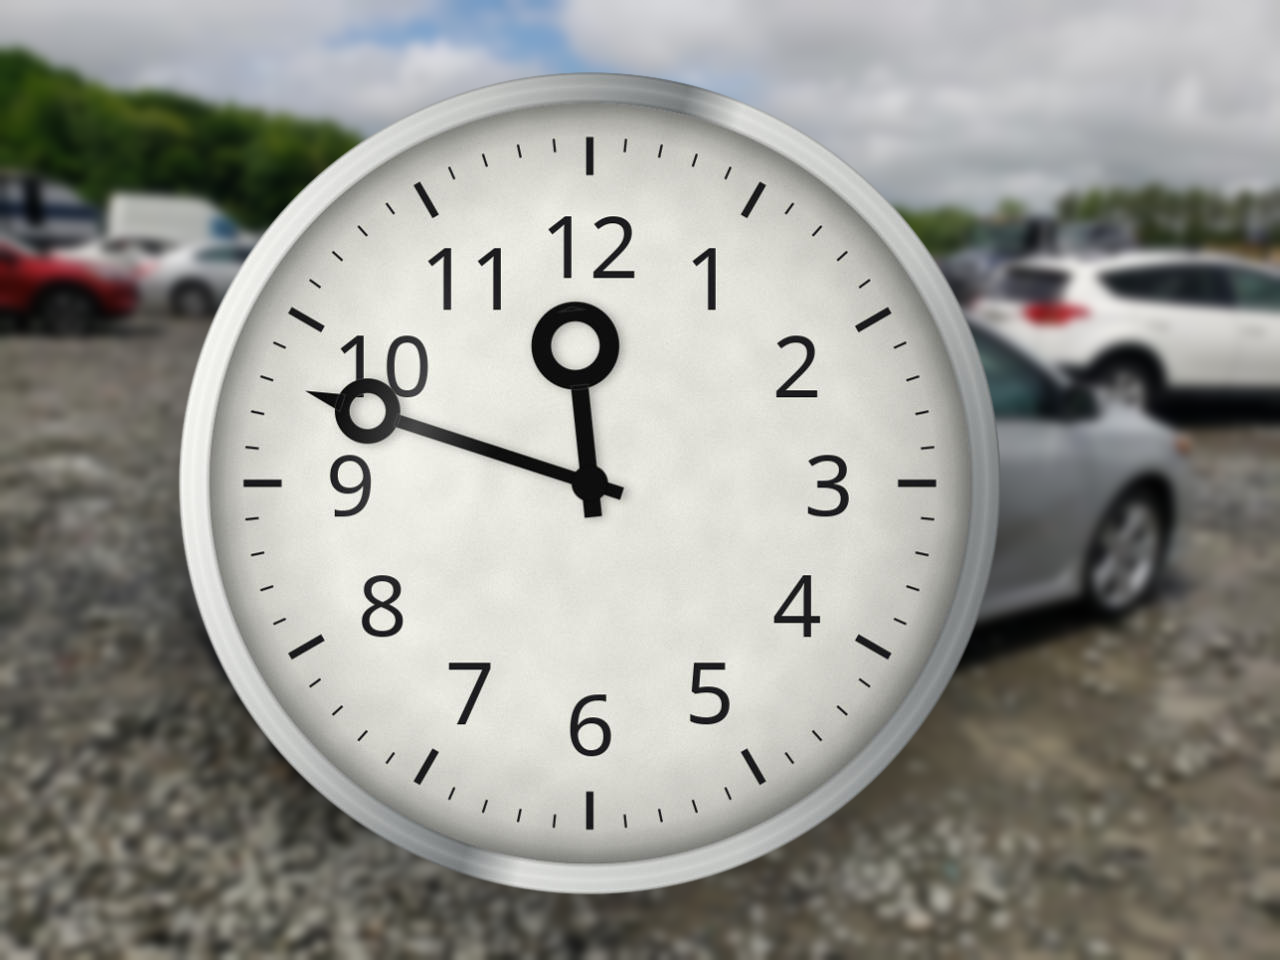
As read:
**11:48**
